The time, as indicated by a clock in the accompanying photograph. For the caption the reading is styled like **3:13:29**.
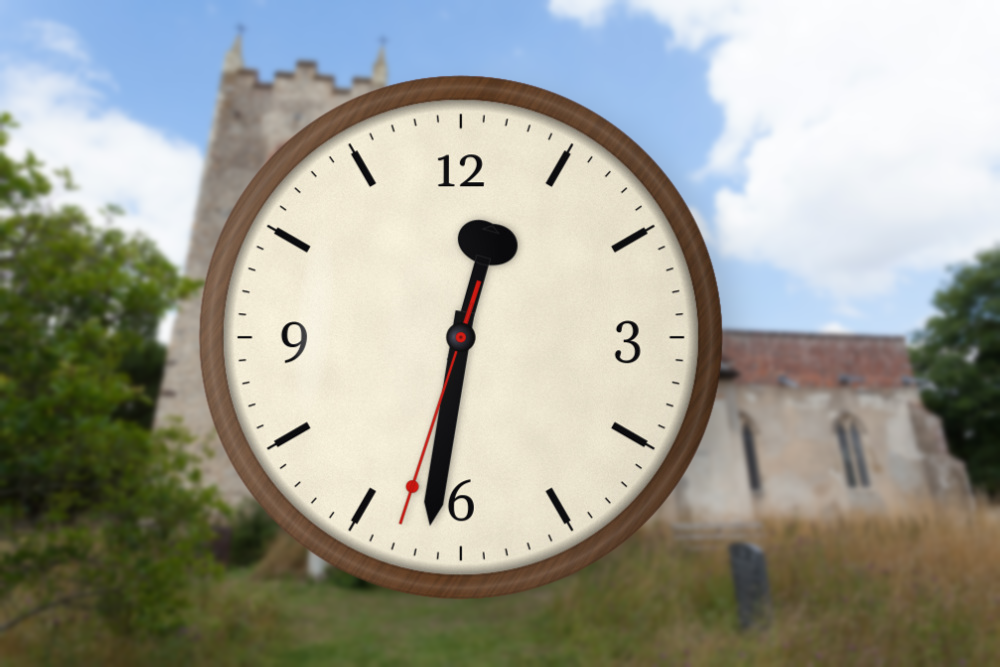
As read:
**12:31:33**
